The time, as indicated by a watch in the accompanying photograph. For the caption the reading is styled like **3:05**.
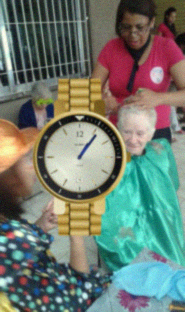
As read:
**1:06**
